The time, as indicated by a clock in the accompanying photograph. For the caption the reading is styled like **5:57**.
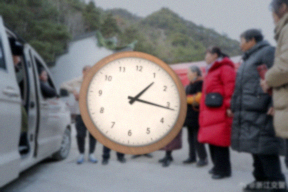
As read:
**1:16**
